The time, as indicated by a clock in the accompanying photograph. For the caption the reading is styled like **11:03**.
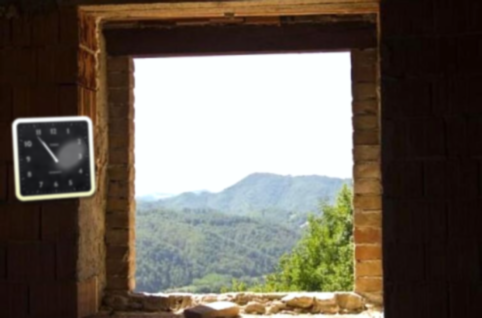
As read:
**10:54**
